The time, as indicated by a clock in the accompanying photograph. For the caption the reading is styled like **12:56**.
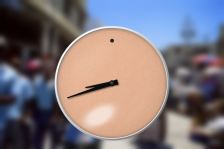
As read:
**8:42**
